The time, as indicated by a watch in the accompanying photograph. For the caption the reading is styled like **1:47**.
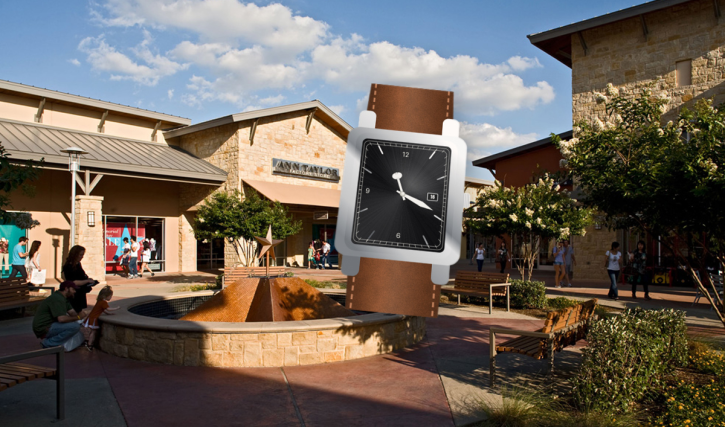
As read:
**11:19**
